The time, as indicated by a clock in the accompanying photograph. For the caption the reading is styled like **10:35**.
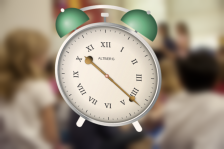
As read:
**10:22**
